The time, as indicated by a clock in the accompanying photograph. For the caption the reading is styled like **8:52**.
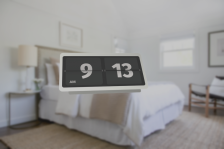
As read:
**9:13**
